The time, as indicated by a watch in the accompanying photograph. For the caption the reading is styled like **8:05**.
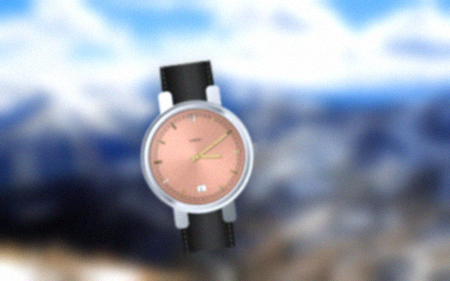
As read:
**3:10**
